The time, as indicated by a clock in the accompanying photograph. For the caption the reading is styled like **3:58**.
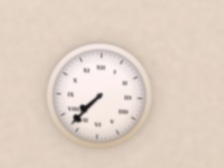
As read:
**7:37**
